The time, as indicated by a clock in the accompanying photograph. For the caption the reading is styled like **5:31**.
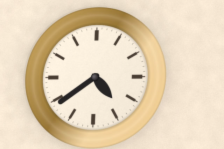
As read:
**4:39**
